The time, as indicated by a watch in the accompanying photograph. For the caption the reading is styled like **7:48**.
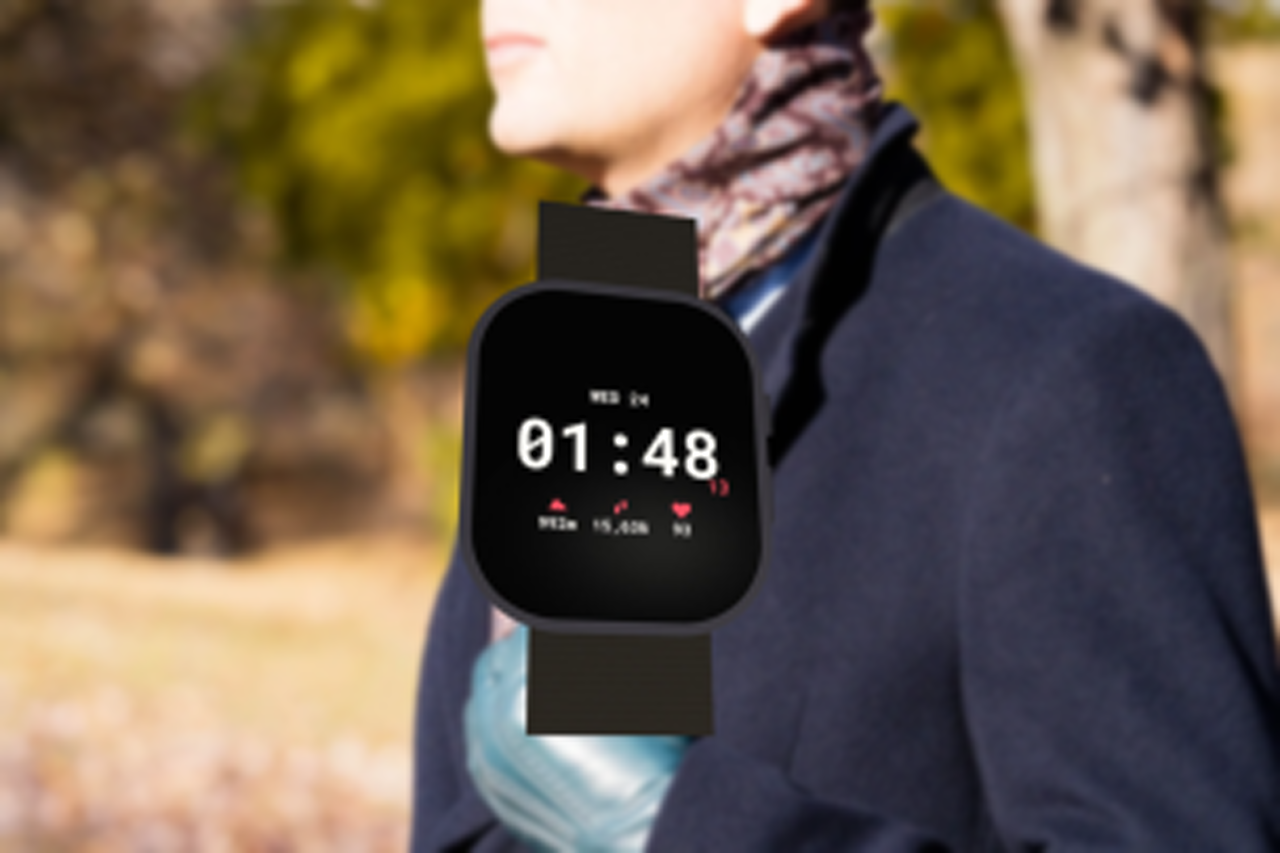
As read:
**1:48**
